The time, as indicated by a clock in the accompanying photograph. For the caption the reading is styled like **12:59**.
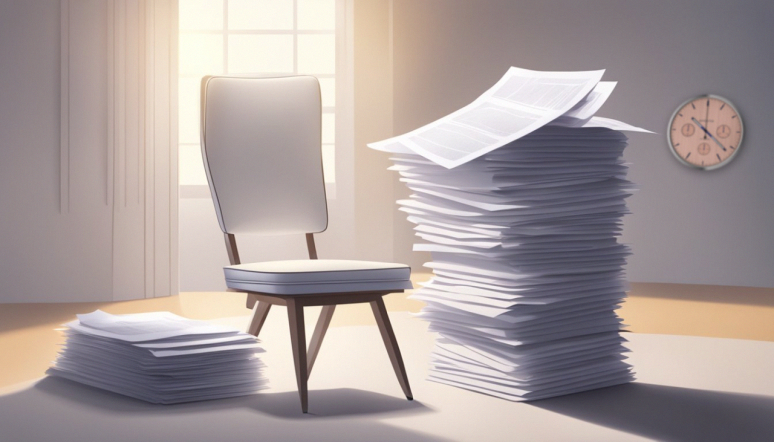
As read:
**10:22**
